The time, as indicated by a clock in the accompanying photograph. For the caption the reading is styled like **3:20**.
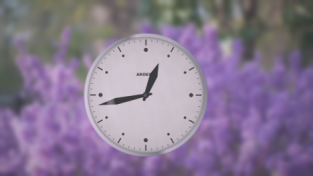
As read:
**12:43**
